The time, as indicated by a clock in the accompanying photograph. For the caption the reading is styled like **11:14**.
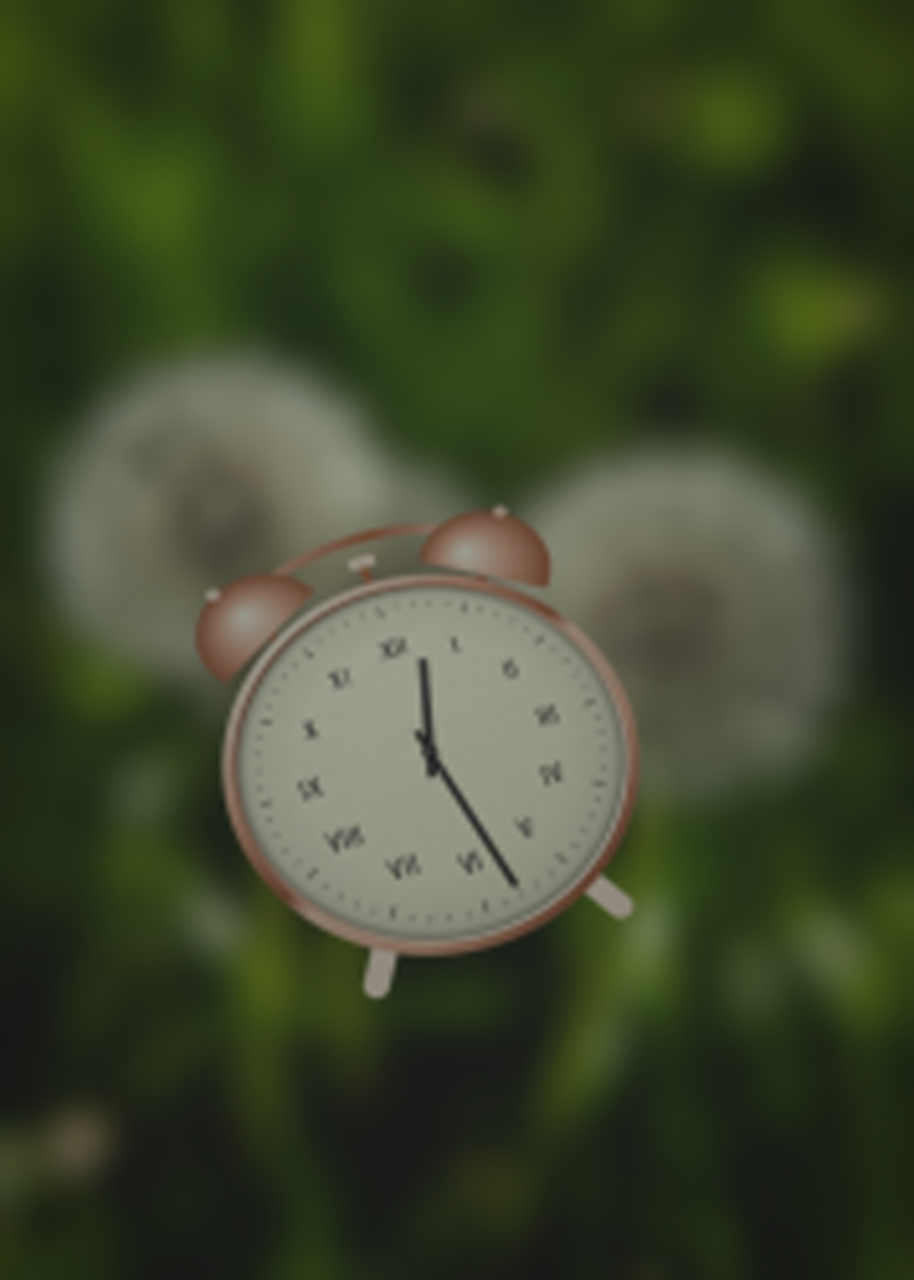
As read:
**12:28**
